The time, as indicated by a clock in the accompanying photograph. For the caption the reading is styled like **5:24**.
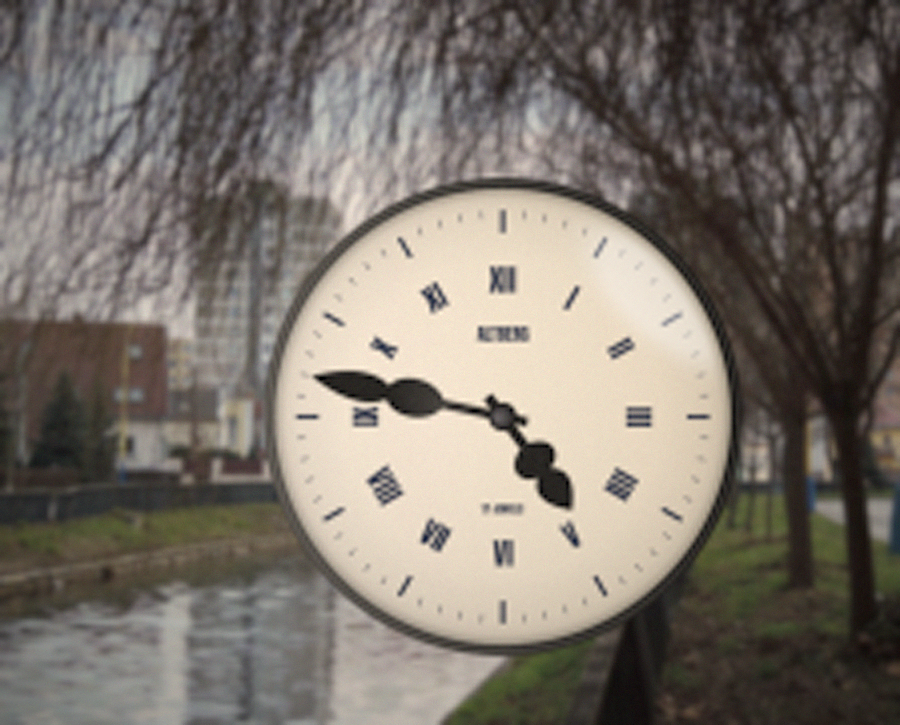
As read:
**4:47**
